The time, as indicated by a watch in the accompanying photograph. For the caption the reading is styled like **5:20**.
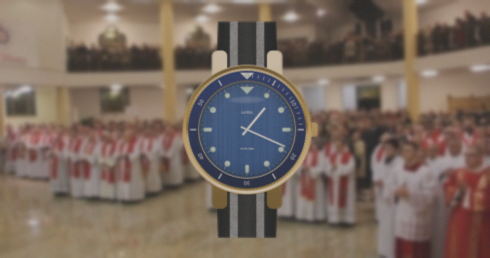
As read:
**1:19**
